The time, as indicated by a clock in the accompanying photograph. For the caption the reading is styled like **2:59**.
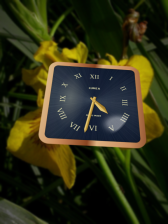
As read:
**4:32**
